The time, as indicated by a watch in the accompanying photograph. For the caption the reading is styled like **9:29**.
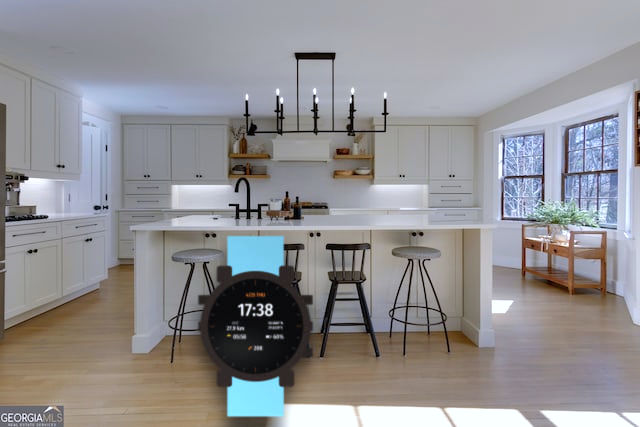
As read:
**17:38**
